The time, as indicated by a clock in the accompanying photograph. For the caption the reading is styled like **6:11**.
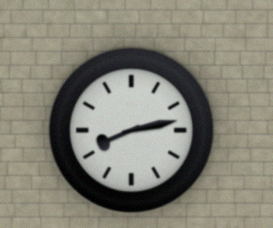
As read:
**8:13**
